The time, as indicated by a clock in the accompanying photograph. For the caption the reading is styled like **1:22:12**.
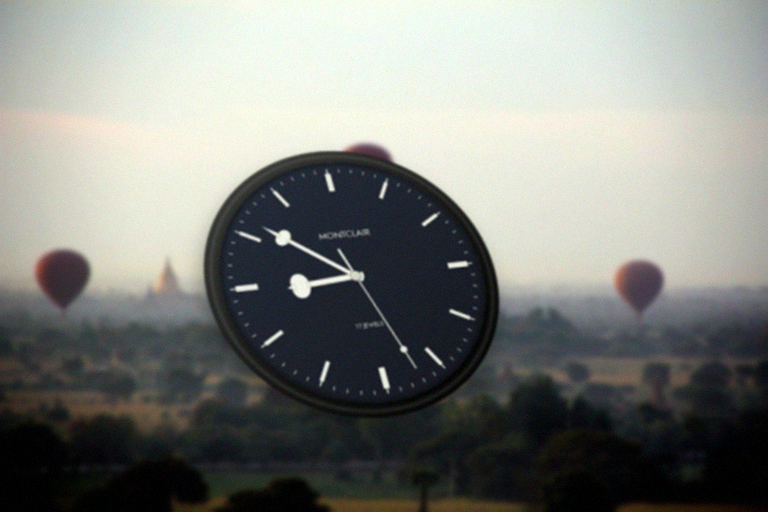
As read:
**8:51:27**
